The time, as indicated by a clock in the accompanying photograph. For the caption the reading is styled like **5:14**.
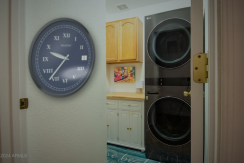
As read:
**9:37**
